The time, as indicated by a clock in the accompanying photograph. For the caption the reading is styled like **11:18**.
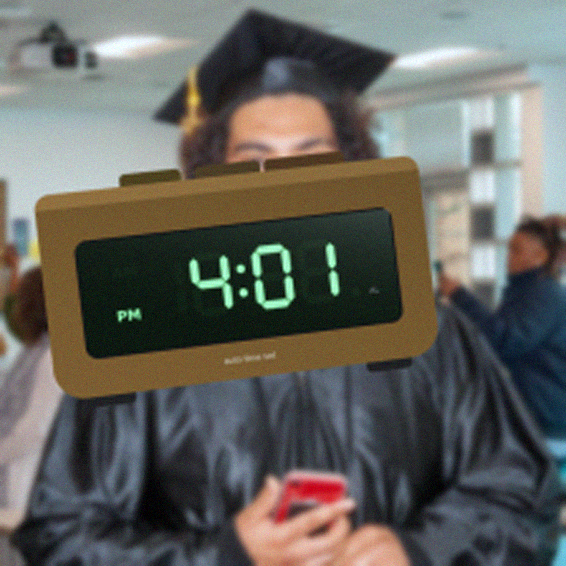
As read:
**4:01**
